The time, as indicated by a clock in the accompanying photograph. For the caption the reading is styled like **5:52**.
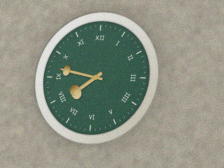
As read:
**7:47**
